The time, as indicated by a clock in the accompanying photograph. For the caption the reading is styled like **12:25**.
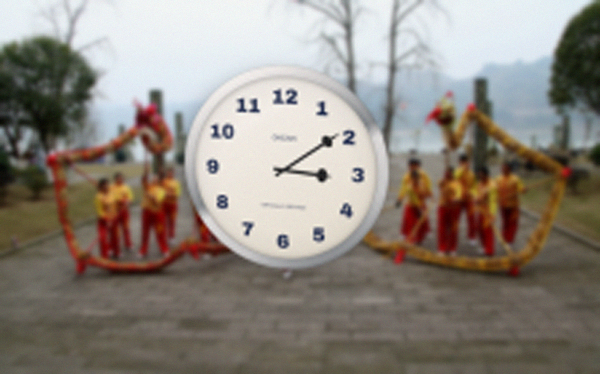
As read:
**3:09**
